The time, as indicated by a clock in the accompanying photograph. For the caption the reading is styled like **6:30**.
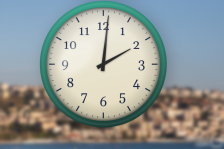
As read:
**2:01**
